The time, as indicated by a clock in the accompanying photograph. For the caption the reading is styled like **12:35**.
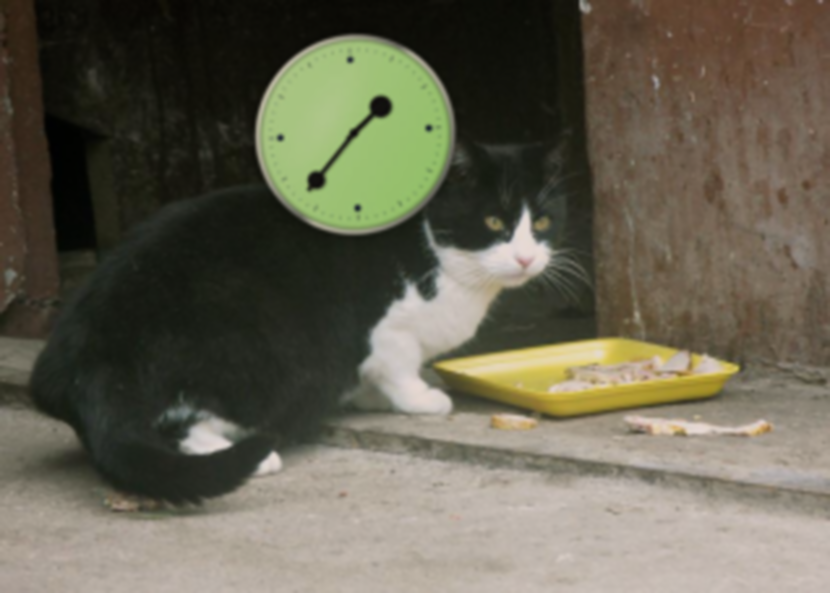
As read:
**1:37**
